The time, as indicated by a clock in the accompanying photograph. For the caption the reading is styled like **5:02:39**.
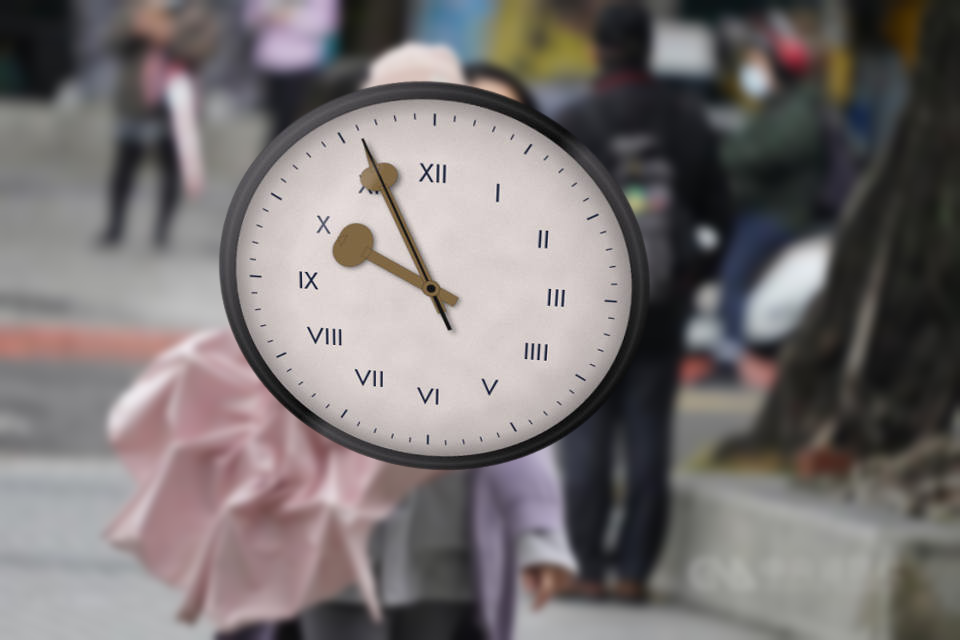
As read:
**9:55:56**
